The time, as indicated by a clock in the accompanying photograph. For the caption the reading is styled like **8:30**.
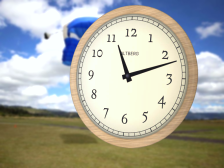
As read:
**11:12**
